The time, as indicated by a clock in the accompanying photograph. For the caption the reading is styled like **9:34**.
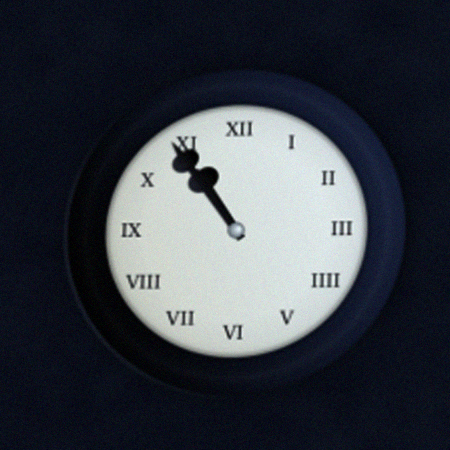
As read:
**10:54**
